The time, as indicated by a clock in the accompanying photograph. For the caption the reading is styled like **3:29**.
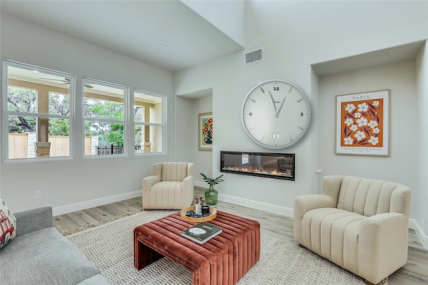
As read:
**12:57**
